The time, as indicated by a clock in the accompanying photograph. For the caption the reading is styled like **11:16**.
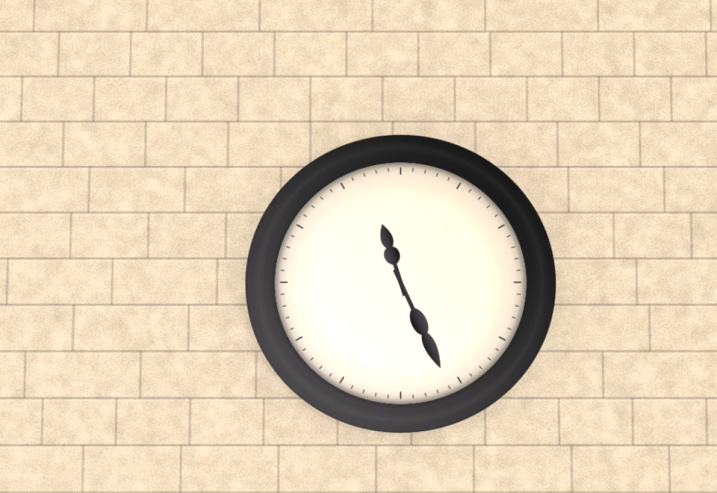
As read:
**11:26**
